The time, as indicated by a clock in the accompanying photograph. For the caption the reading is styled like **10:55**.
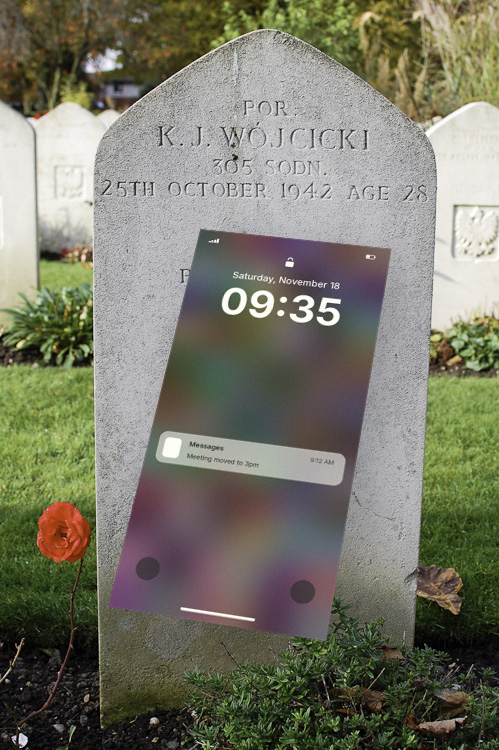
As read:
**9:35**
